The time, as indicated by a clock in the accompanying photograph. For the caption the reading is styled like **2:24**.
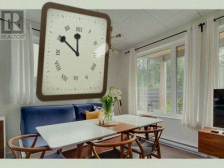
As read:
**11:51**
